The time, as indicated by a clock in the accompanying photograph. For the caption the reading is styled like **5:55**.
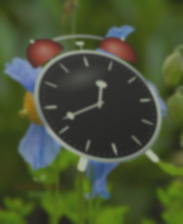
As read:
**12:42**
